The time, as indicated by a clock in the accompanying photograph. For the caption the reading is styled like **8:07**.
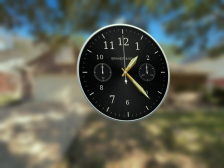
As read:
**1:23**
